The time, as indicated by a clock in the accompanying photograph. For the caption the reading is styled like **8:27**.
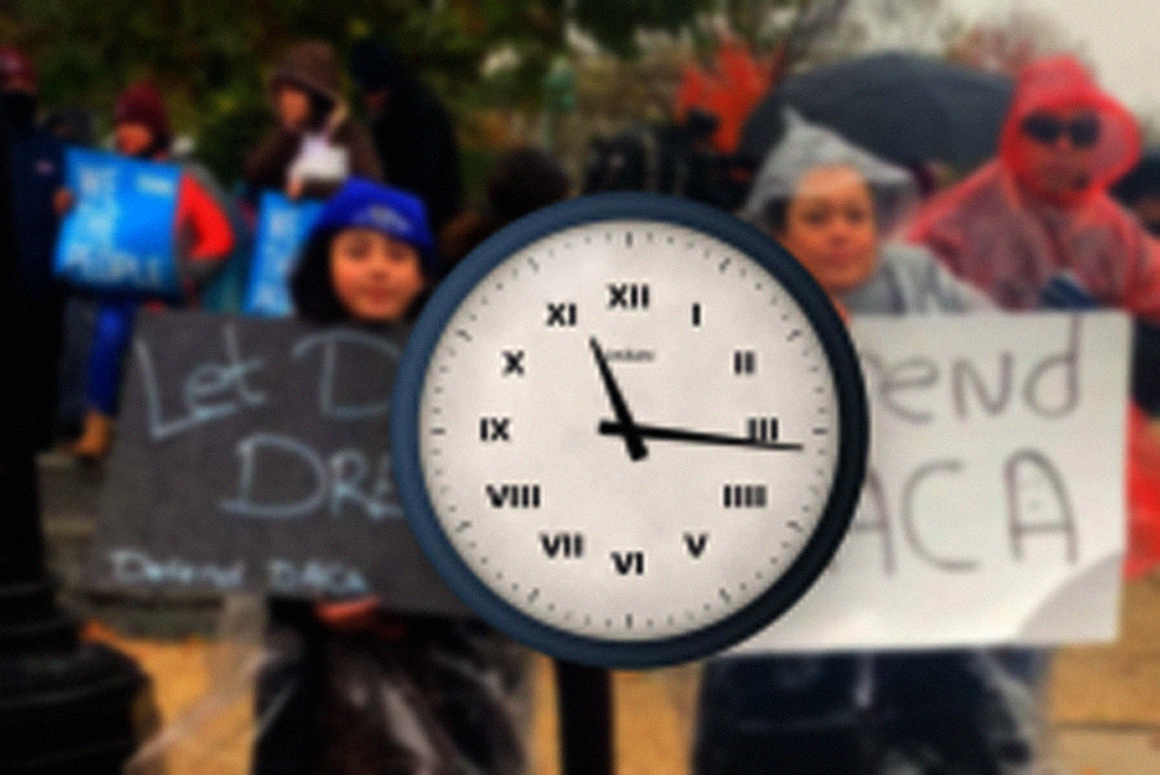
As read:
**11:16**
